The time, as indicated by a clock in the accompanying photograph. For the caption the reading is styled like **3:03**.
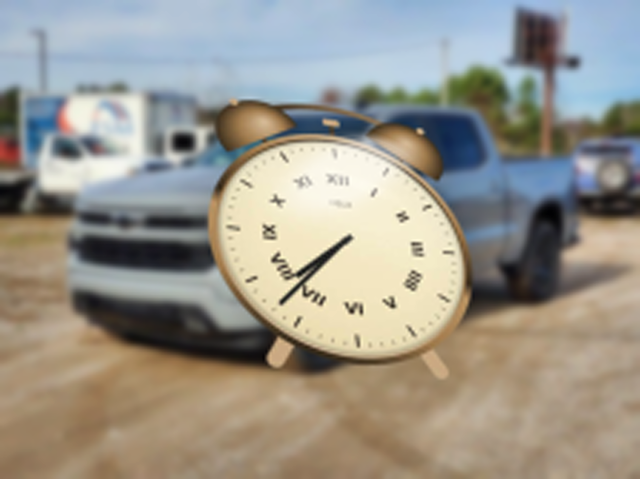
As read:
**7:37**
